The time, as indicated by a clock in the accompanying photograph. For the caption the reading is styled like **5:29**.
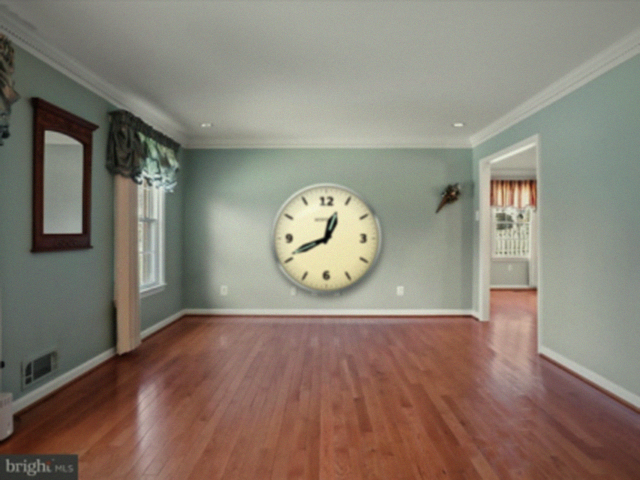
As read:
**12:41**
